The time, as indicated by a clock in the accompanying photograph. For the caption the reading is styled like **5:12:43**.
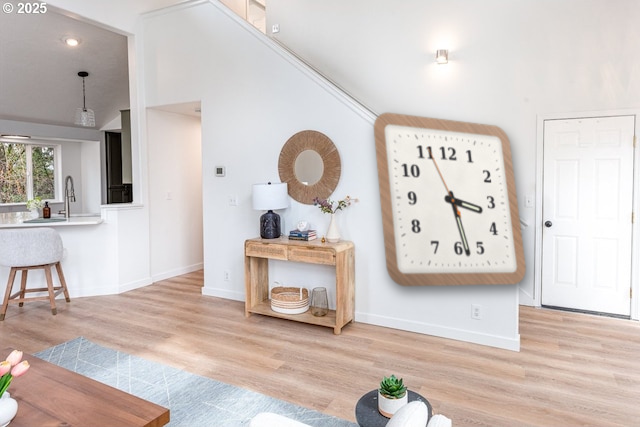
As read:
**3:27:56**
